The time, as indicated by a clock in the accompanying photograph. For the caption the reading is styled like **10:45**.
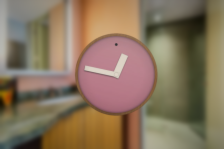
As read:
**12:47**
